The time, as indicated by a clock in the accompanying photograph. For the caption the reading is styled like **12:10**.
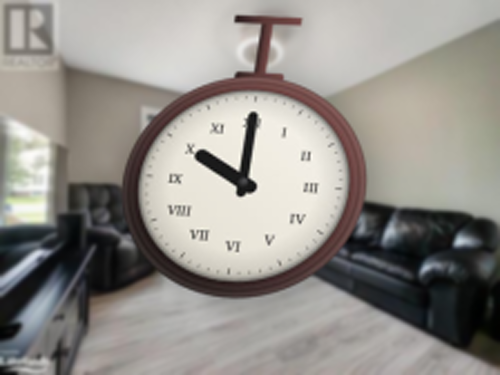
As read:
**10:00**
